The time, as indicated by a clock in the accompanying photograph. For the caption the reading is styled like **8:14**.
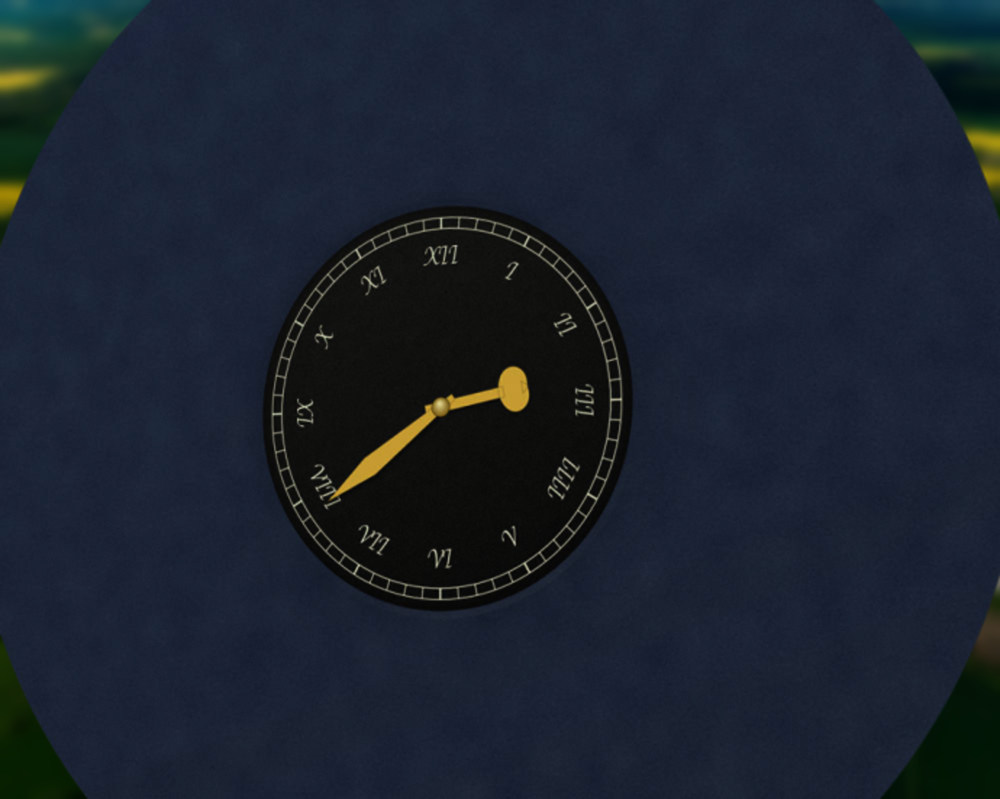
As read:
**2:39**
